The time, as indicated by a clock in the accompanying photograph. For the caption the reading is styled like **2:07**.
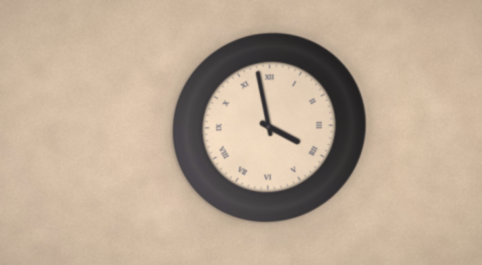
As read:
**3:58**
